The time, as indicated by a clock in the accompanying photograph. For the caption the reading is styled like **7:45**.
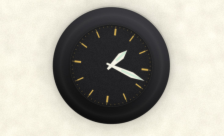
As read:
**1:18**
